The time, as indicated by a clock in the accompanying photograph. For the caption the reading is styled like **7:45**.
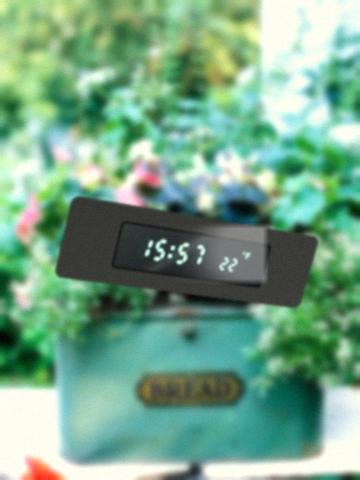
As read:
**15:57**
